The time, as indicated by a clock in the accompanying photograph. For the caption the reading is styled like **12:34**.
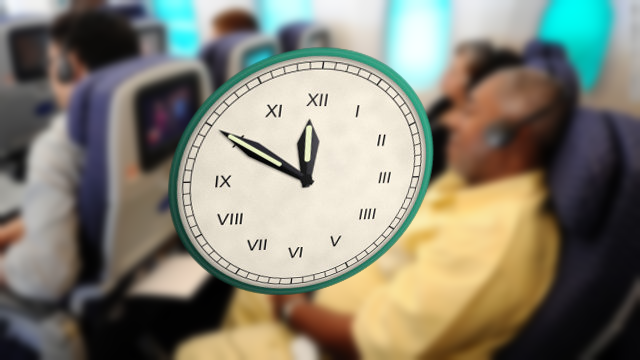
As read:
**11:50**
